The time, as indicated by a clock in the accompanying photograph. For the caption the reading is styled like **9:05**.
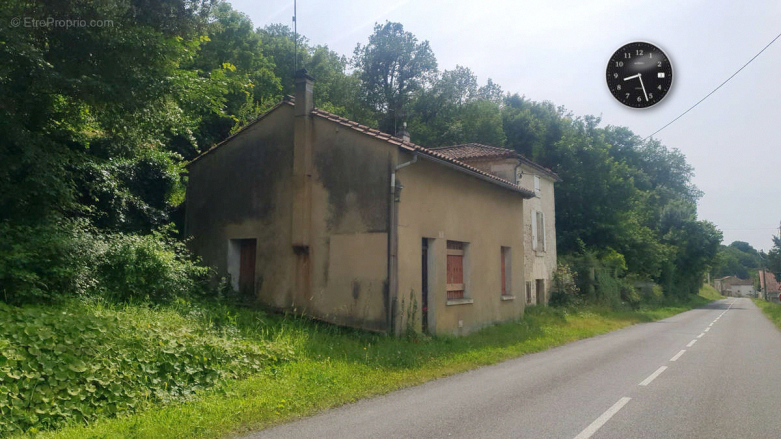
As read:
**8:27**
